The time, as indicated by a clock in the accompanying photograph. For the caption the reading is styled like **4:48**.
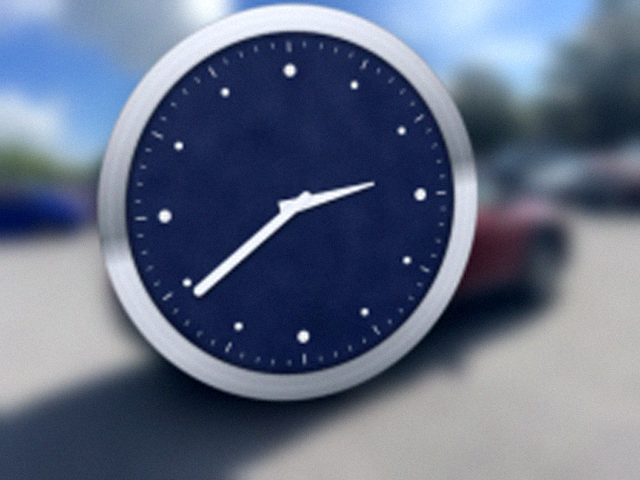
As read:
**2:39**
